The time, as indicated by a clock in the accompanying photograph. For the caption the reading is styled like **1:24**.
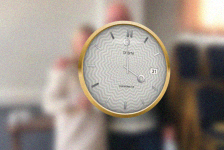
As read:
**3:59**
